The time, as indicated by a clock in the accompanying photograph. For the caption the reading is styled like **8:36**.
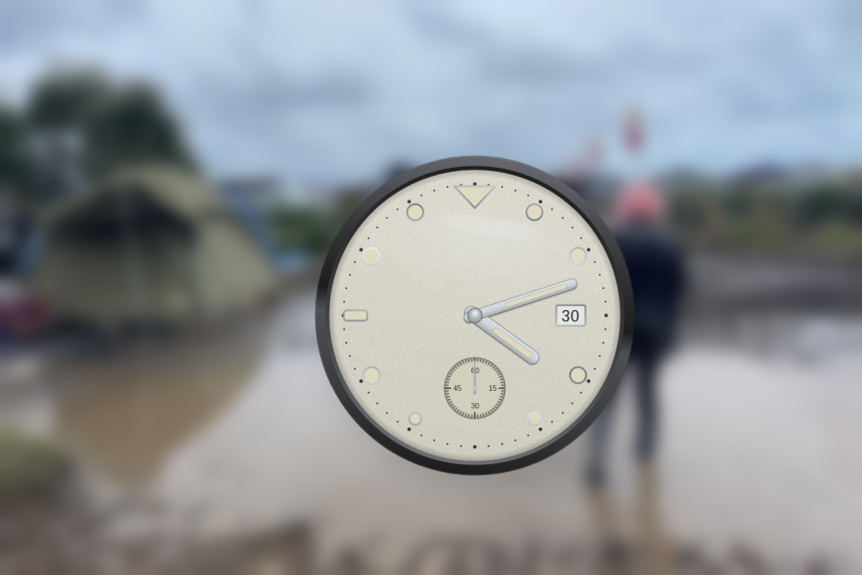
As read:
**4:12**
